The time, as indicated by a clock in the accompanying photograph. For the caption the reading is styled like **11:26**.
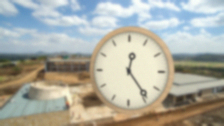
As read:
**12:24**
